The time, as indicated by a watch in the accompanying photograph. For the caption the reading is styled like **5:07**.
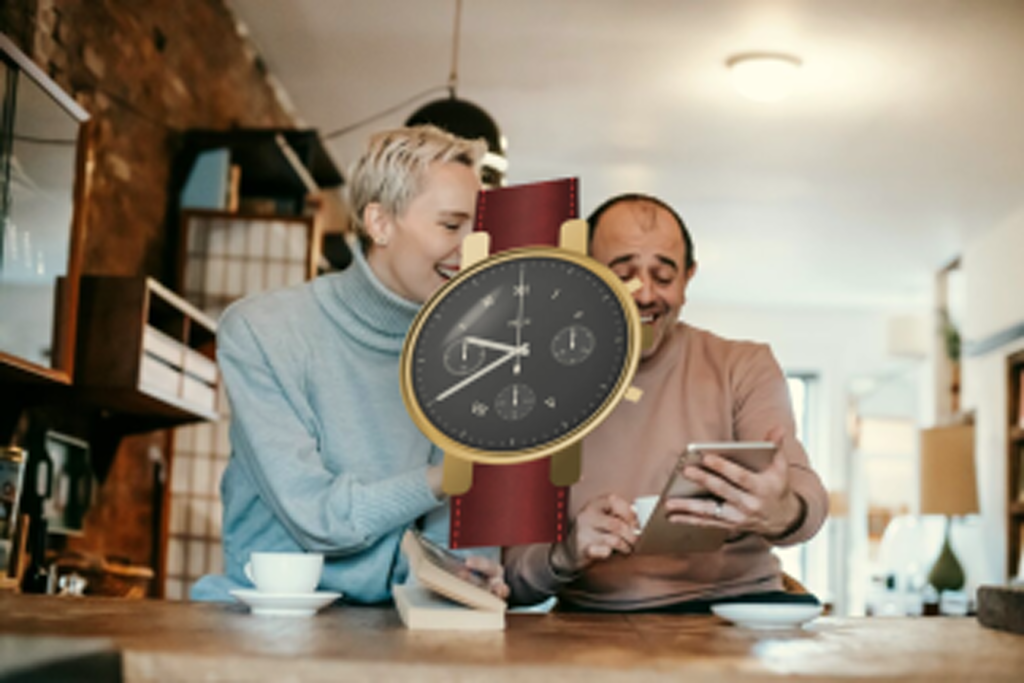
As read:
**9:40**
